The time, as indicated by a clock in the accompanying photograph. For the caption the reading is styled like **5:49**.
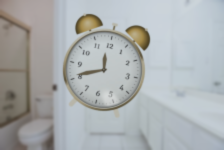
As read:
**11:41**
